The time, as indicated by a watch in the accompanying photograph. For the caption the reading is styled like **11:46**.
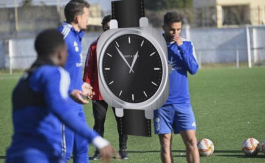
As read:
**12:54**
